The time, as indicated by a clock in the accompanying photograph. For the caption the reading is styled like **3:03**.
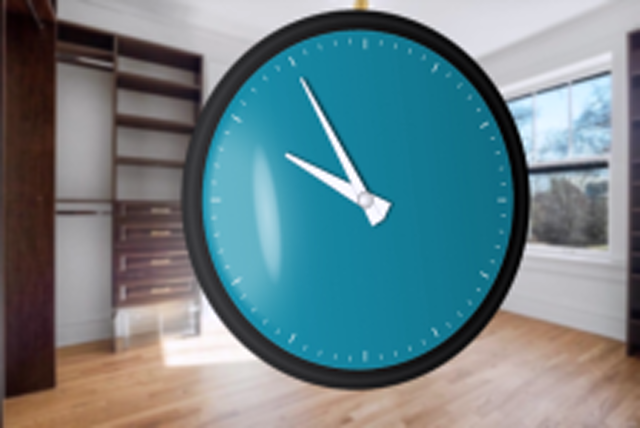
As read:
**9:55**
